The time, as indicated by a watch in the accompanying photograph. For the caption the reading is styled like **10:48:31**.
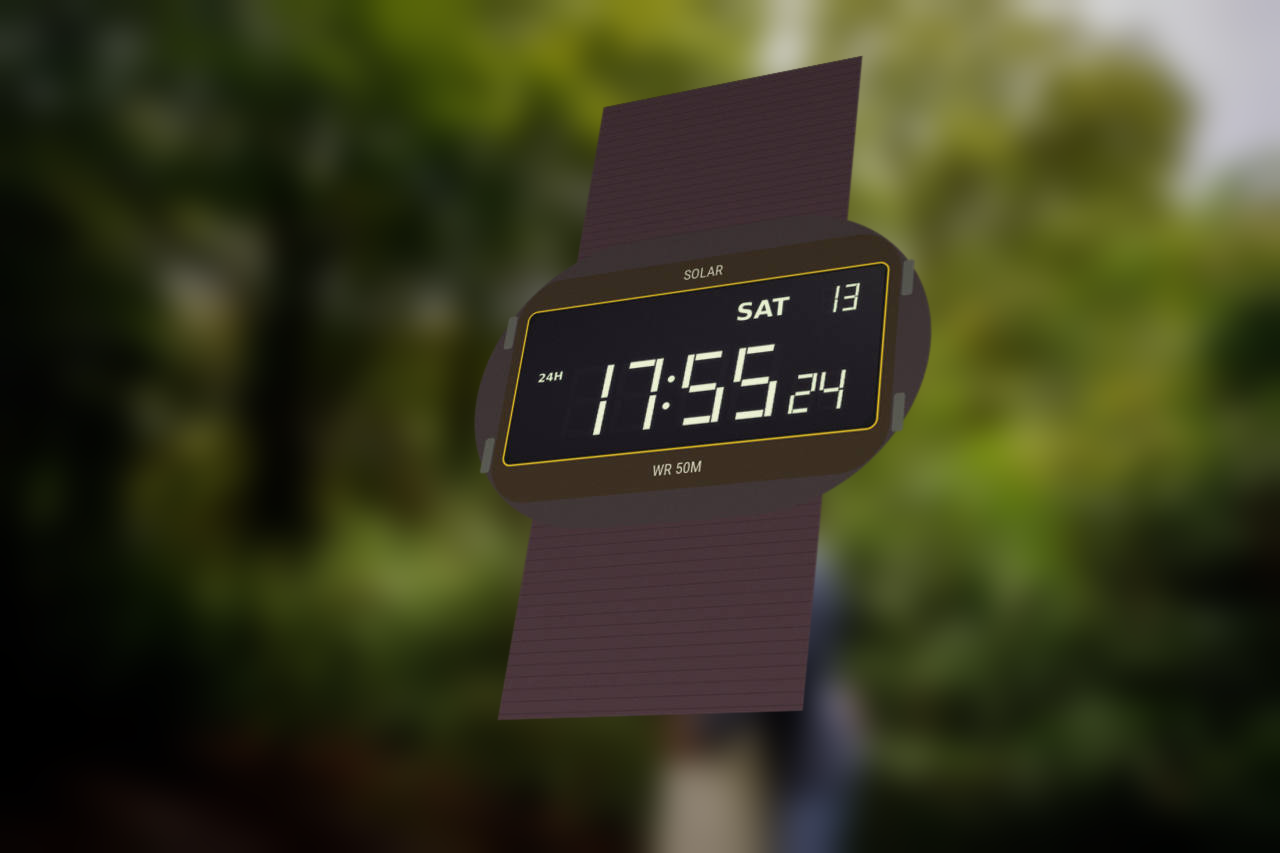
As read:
**17:55:24**
